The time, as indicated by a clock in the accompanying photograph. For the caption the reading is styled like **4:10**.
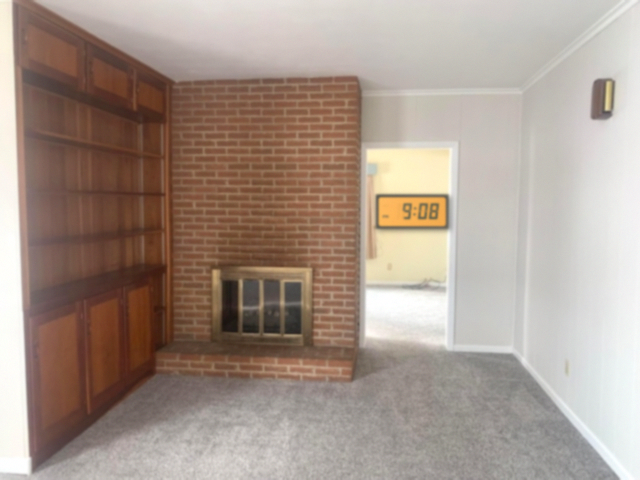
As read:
**9:08**
